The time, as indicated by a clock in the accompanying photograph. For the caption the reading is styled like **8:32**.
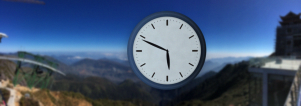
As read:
**5:49**
